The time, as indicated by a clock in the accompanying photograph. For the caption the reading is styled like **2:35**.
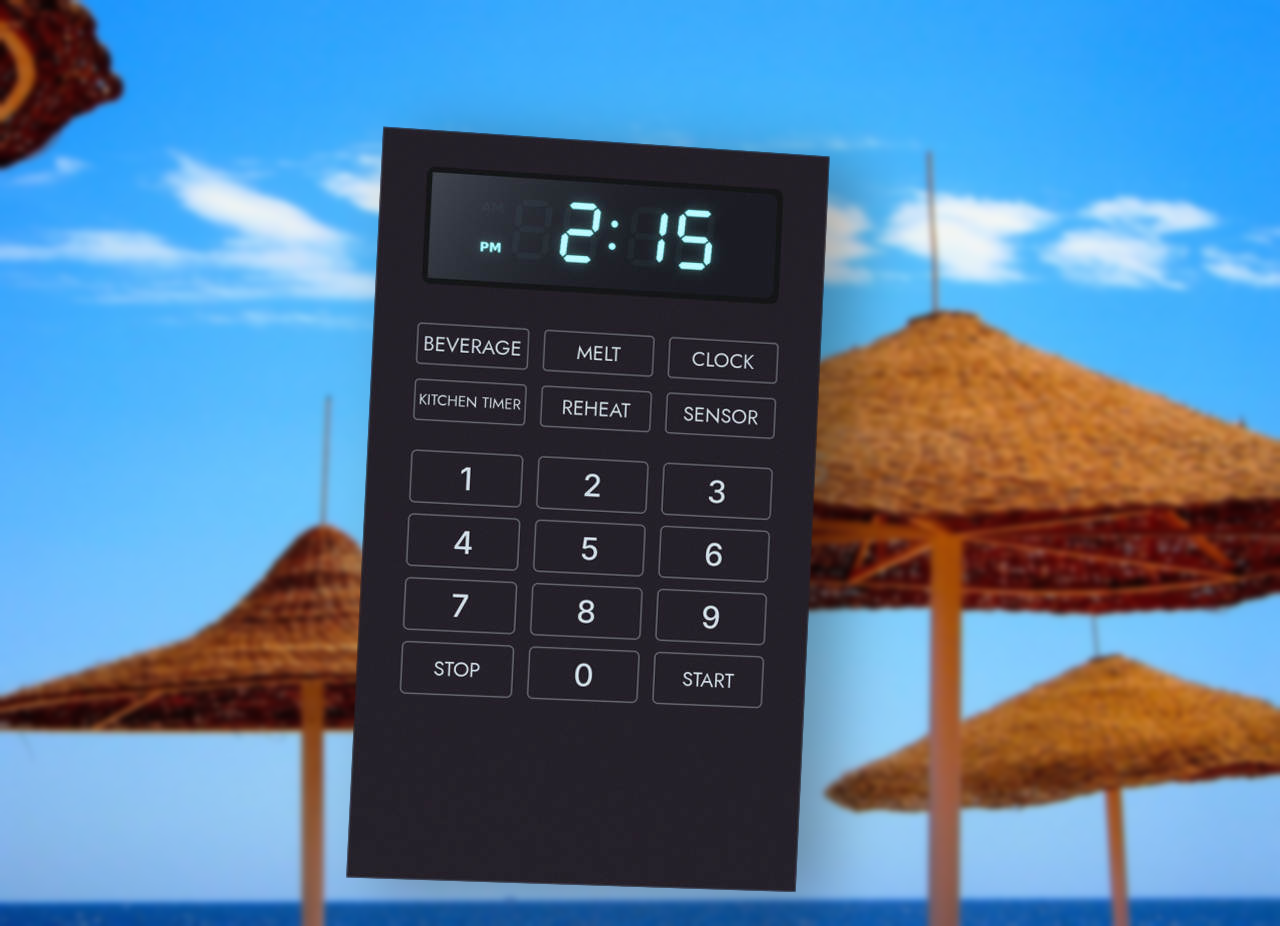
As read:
**2:15**
